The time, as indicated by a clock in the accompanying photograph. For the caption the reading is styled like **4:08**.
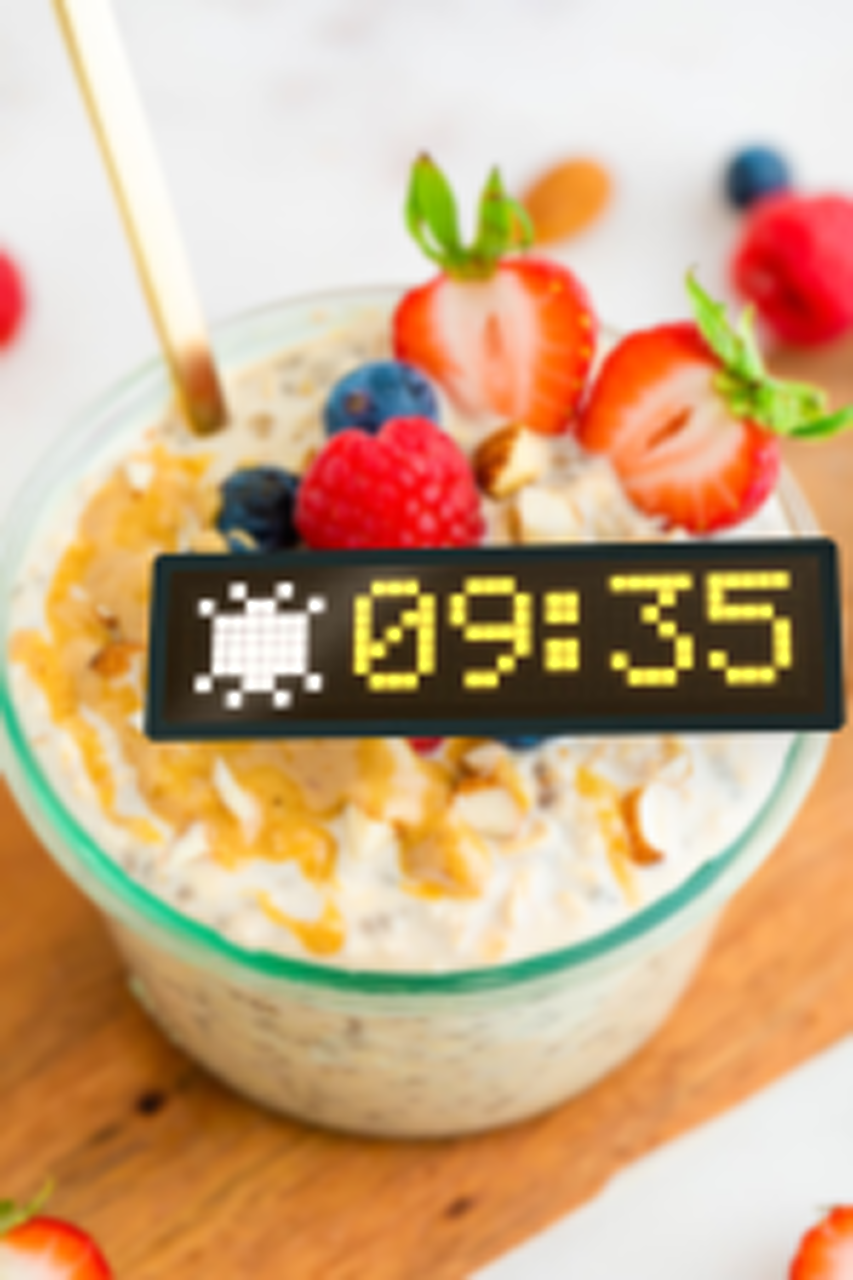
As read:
**9:35**
